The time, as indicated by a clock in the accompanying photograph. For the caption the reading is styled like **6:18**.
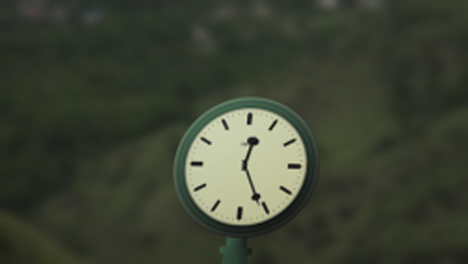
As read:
**12:26**
